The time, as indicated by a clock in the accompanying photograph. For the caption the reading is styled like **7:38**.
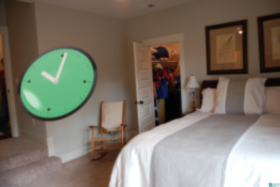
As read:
**10:01**
